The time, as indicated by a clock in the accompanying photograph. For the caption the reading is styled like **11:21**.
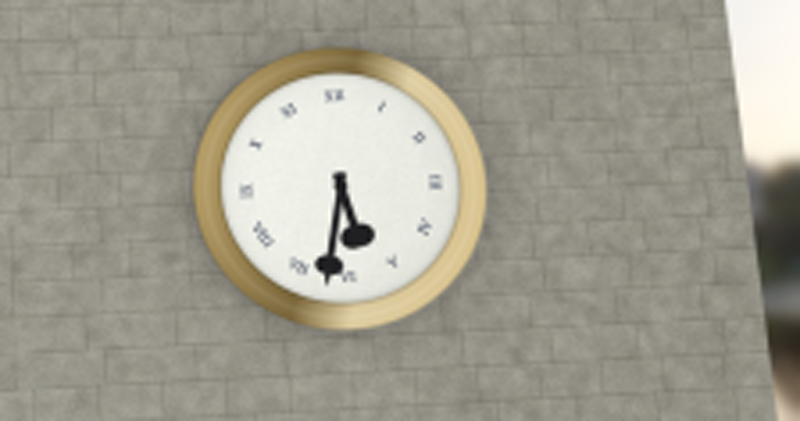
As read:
**5:32**
